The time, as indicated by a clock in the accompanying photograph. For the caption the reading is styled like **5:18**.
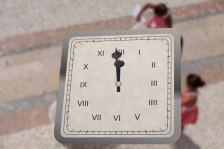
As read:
**11:59**
